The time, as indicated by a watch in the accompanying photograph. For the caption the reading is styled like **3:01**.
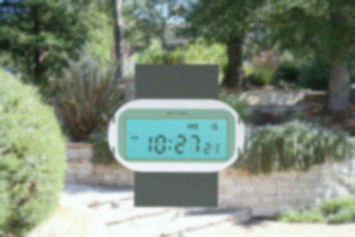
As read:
**10:27**
